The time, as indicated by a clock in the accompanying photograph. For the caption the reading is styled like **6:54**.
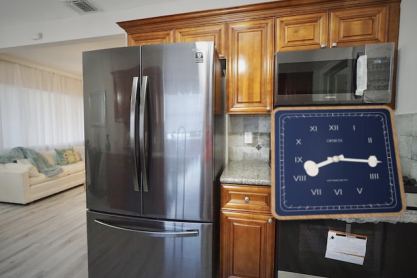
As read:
**8:16**
